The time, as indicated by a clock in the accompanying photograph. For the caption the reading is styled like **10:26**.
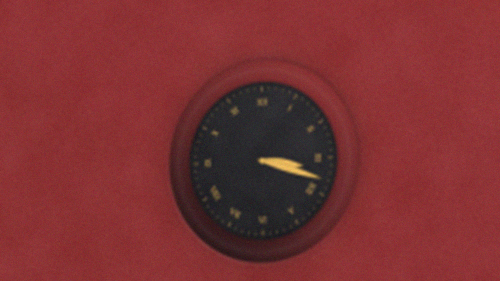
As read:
**3:18**
